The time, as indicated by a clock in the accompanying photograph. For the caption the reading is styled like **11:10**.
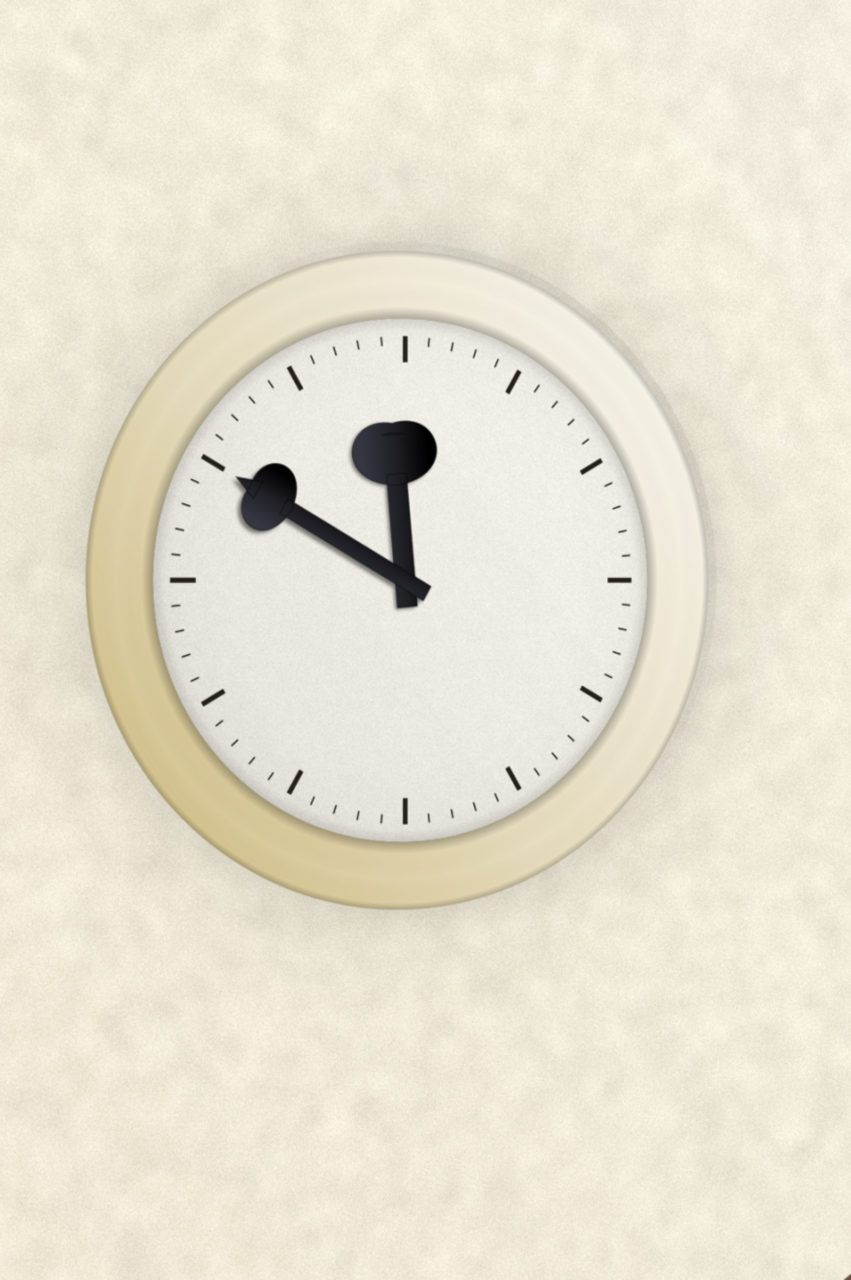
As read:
**11:50**
